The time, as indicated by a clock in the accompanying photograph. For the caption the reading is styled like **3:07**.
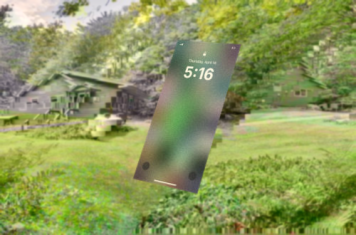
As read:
**5:16**
